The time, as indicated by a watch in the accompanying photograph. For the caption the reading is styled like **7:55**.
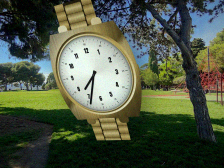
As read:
**7:34**
